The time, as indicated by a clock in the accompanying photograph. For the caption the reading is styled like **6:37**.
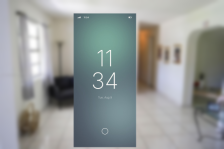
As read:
**11:34**
